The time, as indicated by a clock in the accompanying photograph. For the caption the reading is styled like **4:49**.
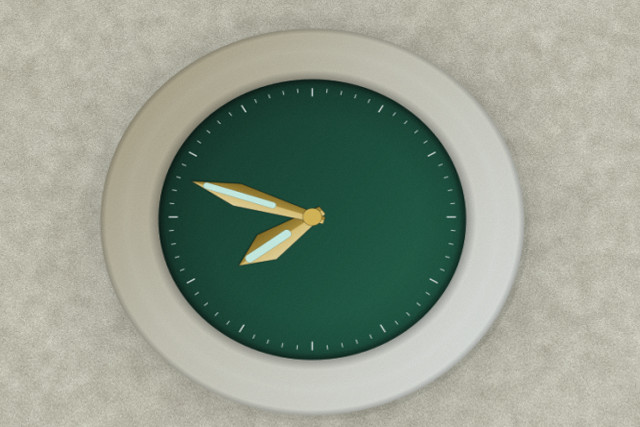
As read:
**7:48**
